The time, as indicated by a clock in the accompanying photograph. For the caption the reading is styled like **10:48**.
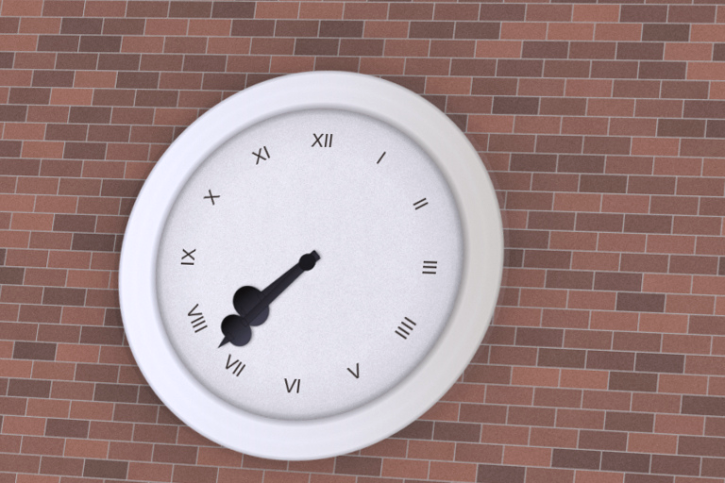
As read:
**7:37**
